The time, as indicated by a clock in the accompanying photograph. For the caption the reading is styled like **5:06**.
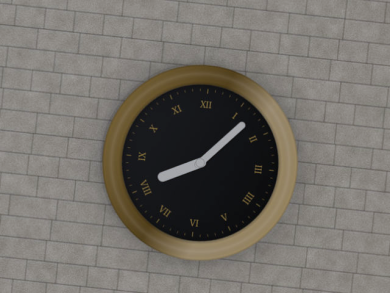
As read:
**8:07**
